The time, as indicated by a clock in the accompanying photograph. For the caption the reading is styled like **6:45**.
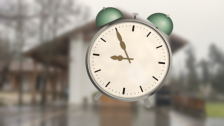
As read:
**8:55**
